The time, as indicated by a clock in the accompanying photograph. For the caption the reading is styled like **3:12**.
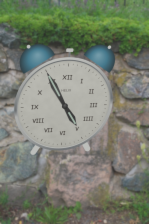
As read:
**4:55**
